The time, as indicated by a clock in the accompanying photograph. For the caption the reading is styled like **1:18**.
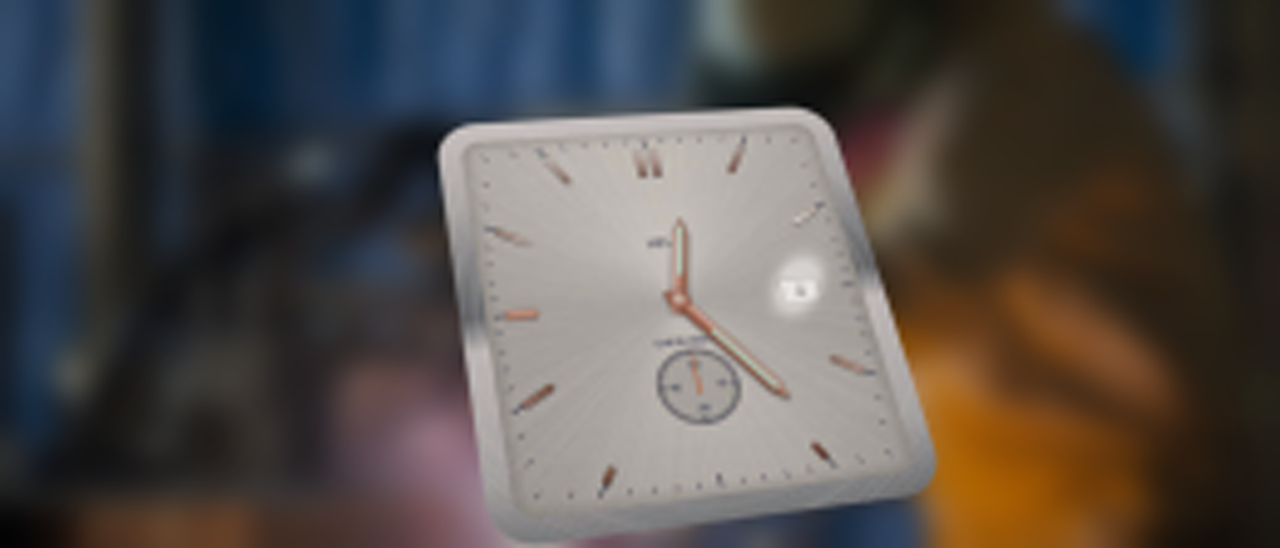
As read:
**12:24**
